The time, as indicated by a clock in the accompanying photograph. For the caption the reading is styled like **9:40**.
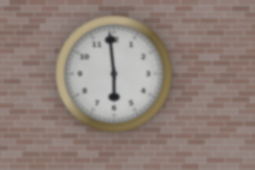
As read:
**5:59**
